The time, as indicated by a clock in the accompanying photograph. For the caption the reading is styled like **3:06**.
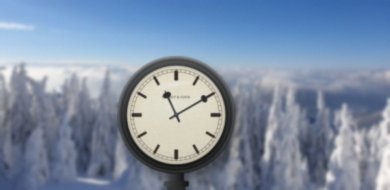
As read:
**11:10**
